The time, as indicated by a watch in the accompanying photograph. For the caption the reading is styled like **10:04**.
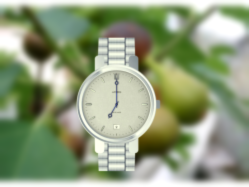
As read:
**7:00**
